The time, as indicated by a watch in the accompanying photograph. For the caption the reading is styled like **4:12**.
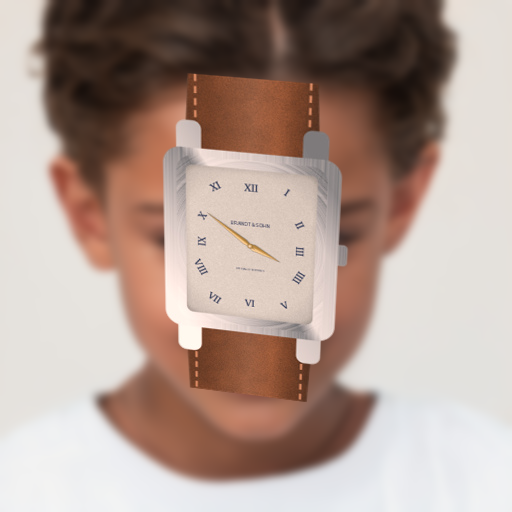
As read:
**3:51**
